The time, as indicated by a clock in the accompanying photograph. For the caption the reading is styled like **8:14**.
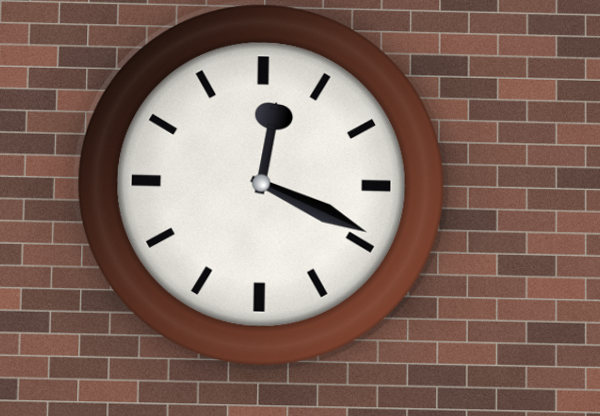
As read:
**12:19**
